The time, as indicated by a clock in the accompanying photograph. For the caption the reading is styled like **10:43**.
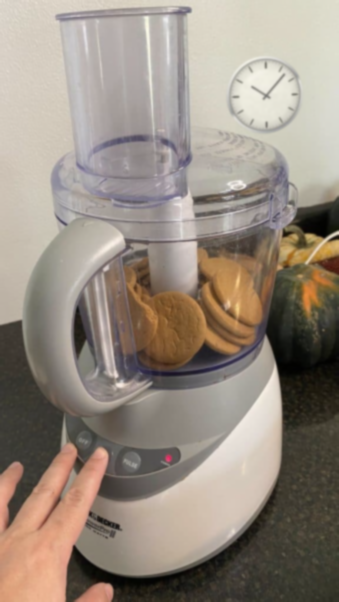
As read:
**10:07**
